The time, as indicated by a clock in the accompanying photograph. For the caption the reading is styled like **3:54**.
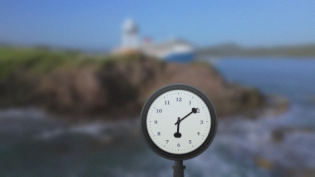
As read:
**6:09**
